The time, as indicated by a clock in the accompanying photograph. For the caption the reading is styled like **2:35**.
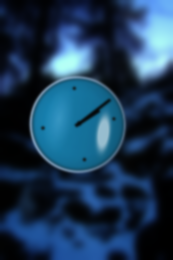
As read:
**2:10**
